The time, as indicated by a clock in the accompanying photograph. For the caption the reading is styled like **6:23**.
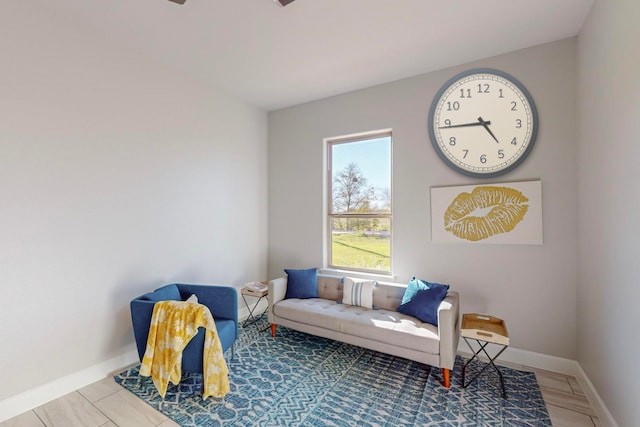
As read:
**4:44**
